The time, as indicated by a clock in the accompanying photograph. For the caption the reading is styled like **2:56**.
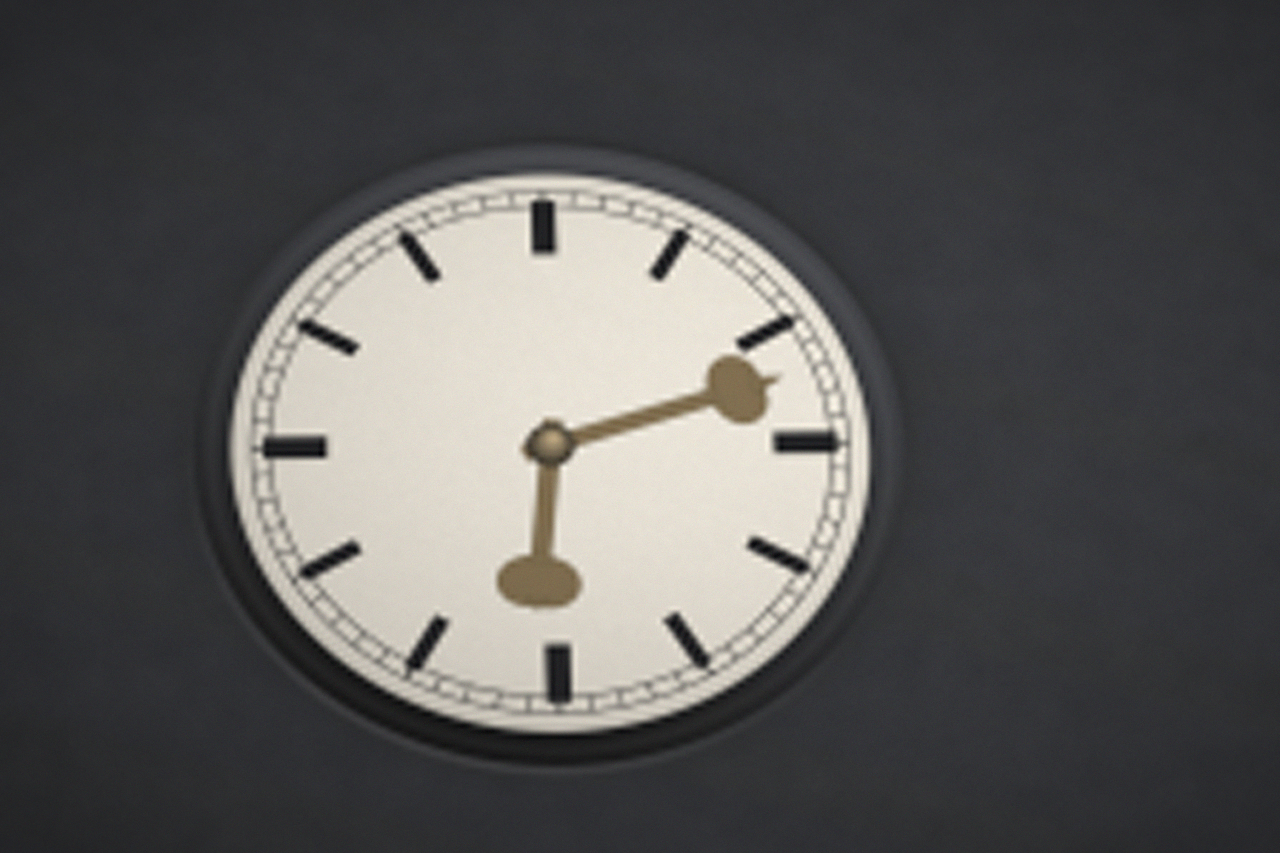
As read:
**6:12**
